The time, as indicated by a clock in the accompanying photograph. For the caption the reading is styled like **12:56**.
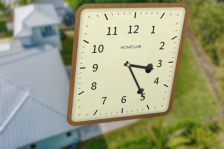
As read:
**3:25**
